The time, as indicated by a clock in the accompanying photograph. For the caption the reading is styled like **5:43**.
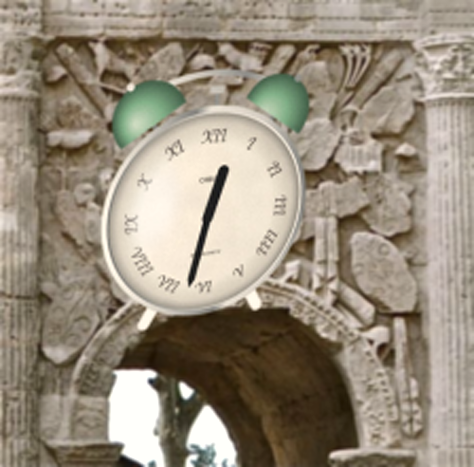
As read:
**12:32**
